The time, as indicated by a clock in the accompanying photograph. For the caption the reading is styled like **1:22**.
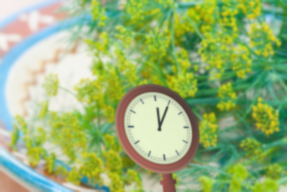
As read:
**12:05**
